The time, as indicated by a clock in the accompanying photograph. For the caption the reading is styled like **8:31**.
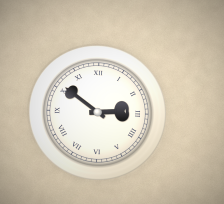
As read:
**2:51**
